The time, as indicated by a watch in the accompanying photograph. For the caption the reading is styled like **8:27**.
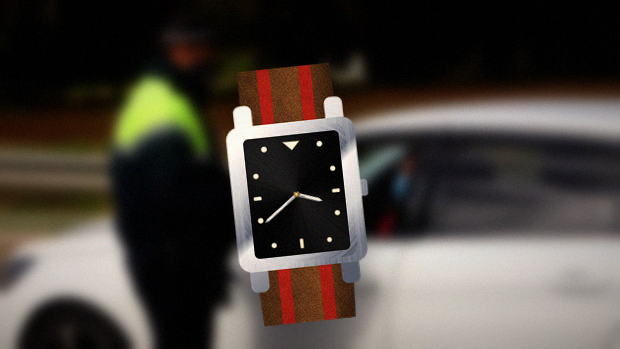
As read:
**3:39**
